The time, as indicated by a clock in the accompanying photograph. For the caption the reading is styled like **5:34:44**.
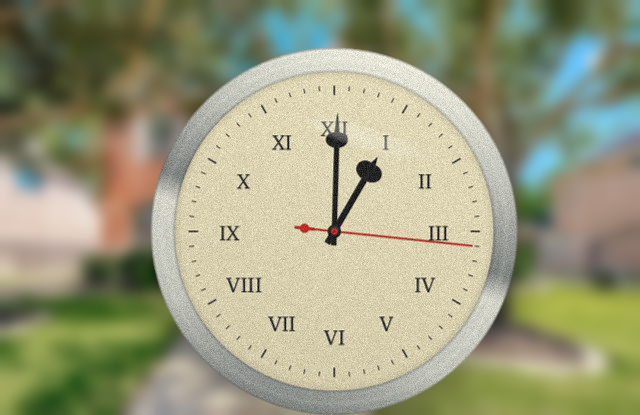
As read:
**1:00:16**
